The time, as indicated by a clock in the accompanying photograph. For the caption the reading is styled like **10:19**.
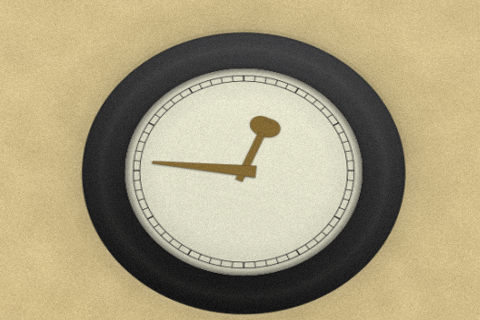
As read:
**12:46**
